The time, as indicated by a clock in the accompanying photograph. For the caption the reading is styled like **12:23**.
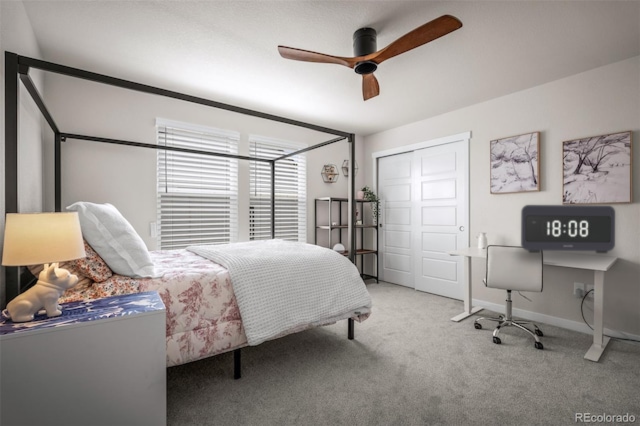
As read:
**18:08**
